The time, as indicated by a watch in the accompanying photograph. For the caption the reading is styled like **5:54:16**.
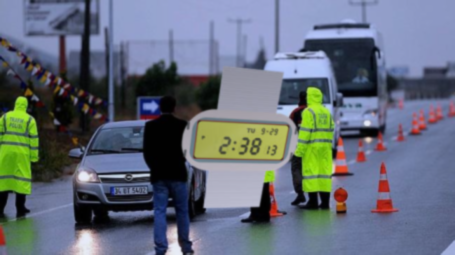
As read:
**2:38:13**
